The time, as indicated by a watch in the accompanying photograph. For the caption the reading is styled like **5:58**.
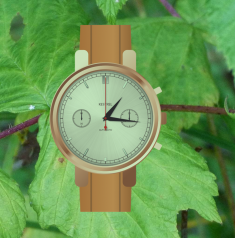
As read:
**1:16**
